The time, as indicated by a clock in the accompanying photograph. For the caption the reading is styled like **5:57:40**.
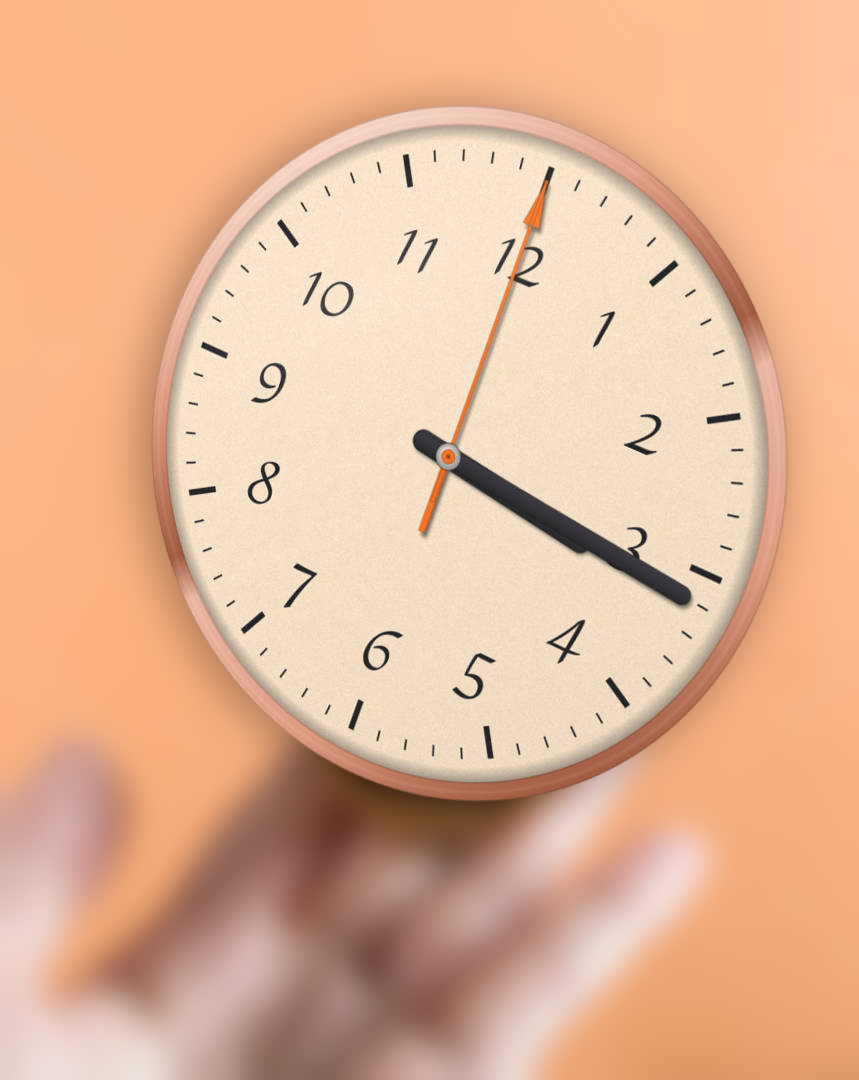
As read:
**3:16:00**
